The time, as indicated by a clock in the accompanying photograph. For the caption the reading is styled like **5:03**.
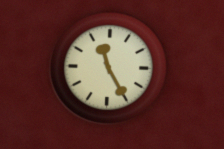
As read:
**11:25**
